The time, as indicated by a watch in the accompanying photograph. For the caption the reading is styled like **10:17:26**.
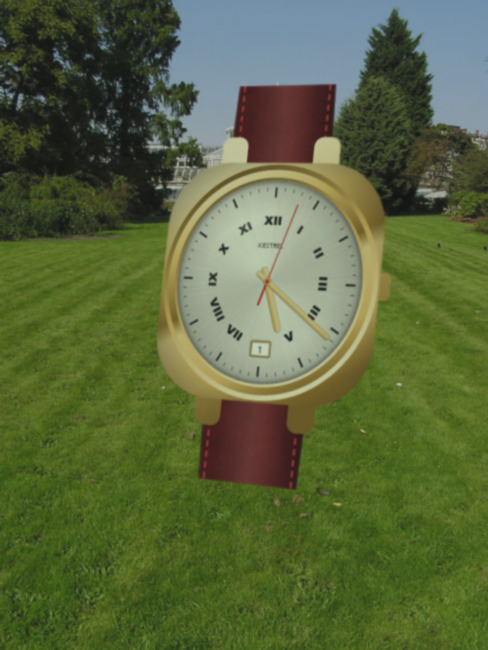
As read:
**5:21:03**
